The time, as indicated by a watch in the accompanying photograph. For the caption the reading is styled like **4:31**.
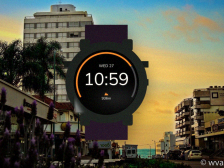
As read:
**10:59**
